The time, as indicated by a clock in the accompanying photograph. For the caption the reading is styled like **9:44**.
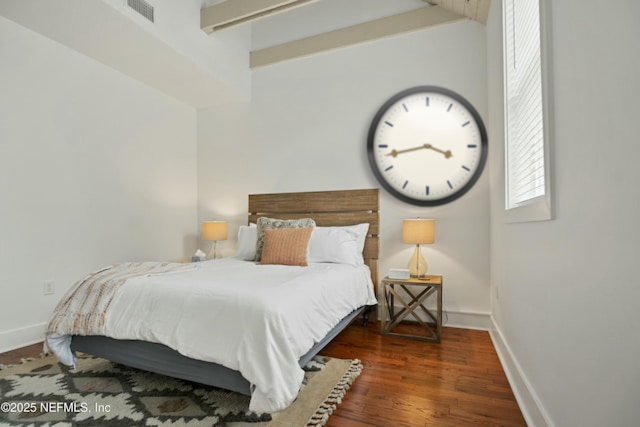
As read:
**3:43**
